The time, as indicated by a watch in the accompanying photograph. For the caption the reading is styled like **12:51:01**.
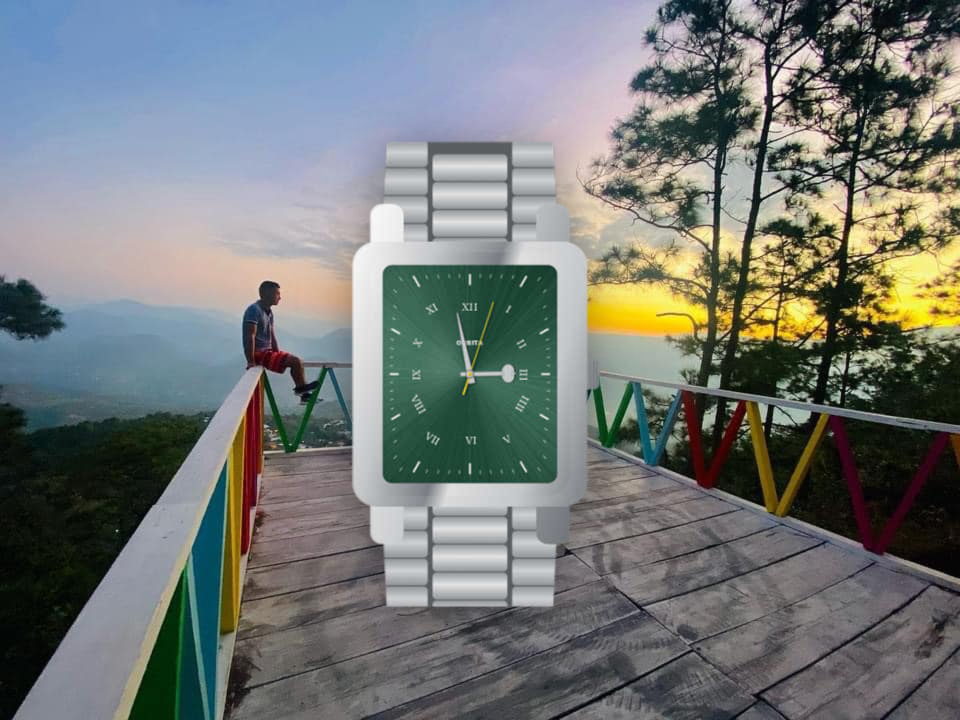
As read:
**2:58:03**
